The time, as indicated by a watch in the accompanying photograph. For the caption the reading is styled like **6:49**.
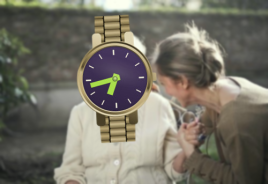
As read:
**6:43**
